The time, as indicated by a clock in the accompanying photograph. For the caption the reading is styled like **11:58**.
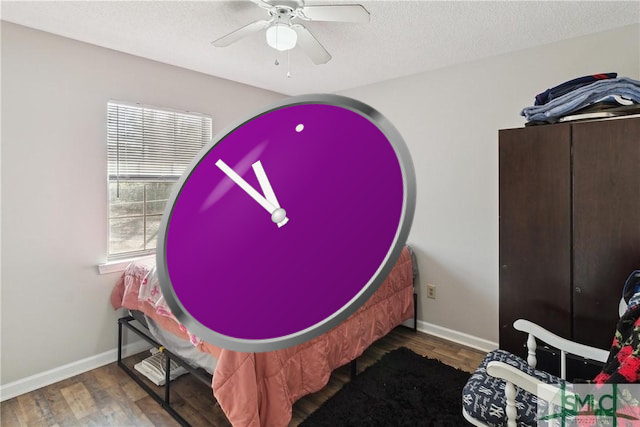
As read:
**10:51**
